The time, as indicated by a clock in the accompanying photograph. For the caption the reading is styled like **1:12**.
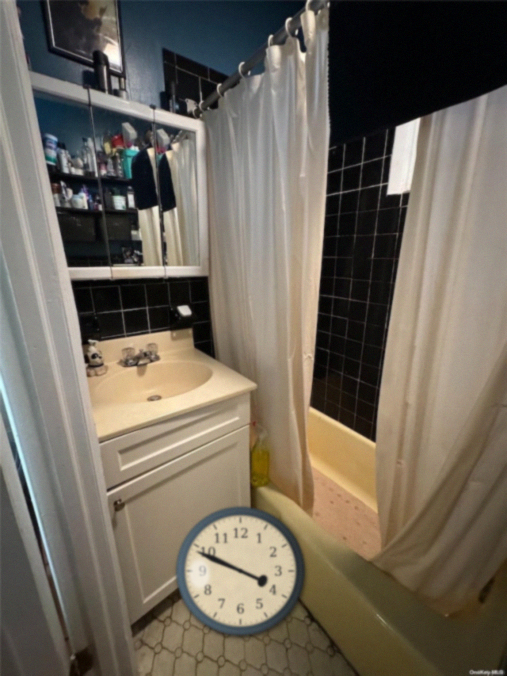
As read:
**3:49**
